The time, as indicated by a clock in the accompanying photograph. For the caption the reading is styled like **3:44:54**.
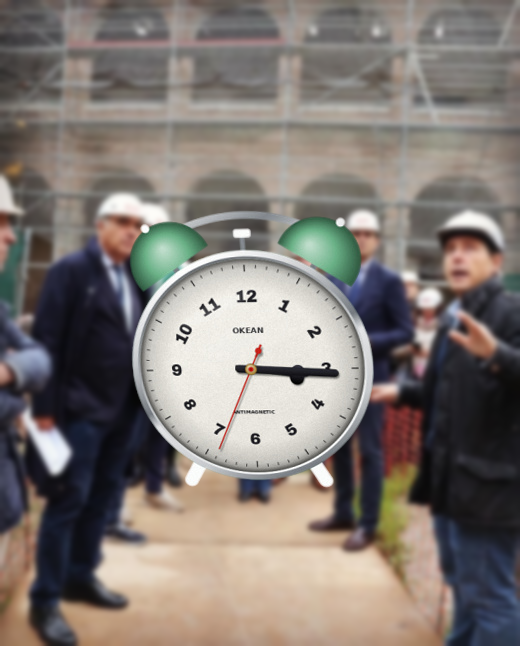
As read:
**3:15:34**
